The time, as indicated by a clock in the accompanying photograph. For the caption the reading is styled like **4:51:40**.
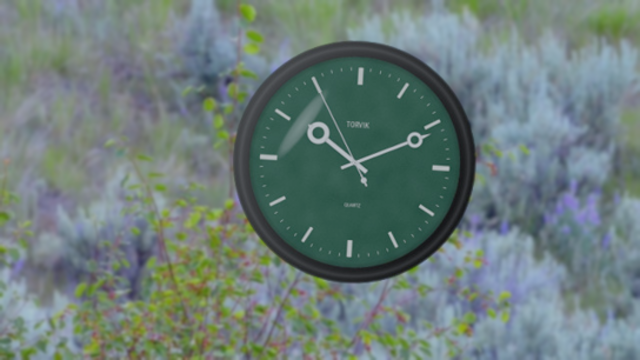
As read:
**10:10:55**
